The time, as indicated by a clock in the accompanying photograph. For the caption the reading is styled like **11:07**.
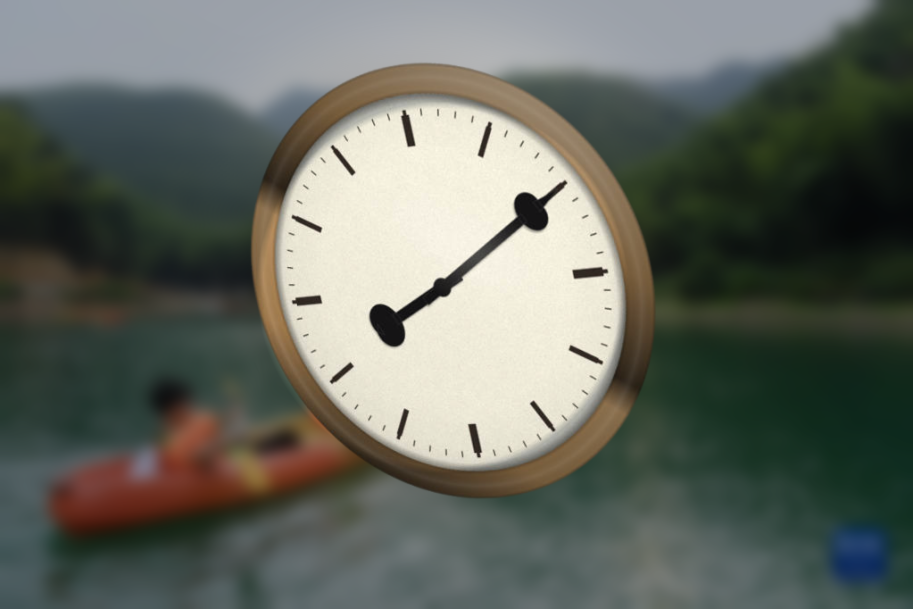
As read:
**8:10**
